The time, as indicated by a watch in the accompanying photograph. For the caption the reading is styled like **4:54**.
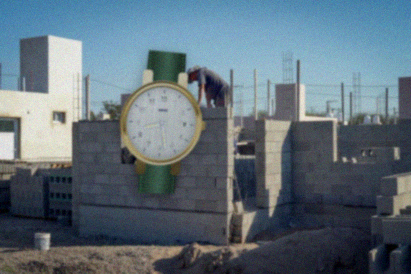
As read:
**8:28**
